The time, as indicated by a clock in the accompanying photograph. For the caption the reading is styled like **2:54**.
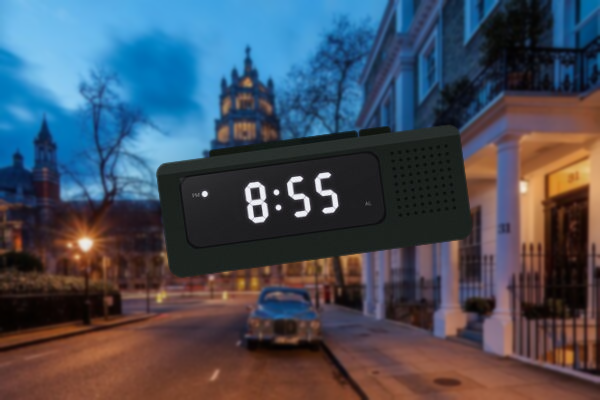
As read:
**8:55**
